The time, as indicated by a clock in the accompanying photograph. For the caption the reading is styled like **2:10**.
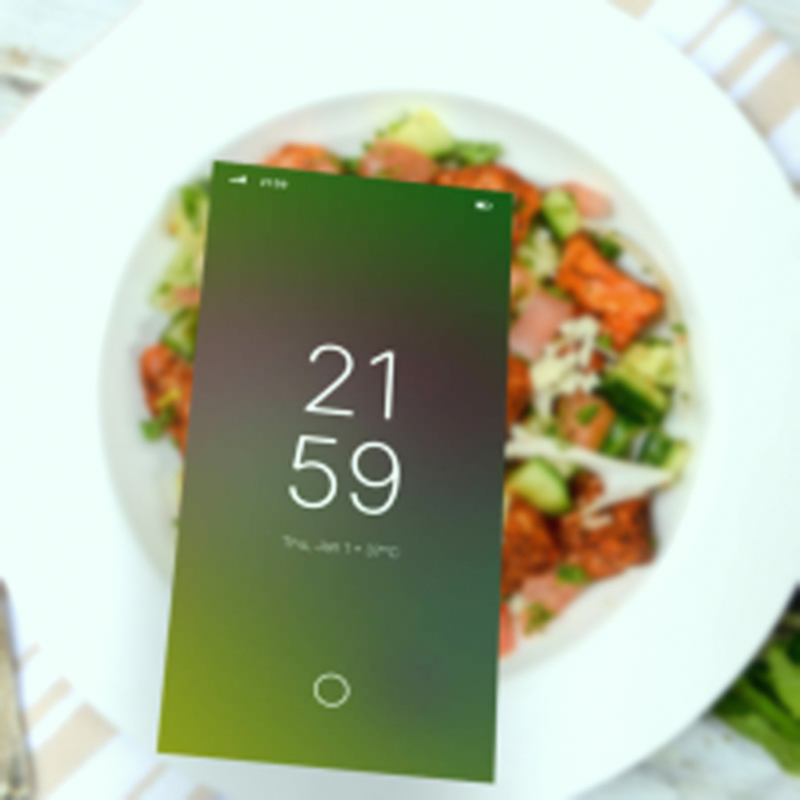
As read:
**21:59**
